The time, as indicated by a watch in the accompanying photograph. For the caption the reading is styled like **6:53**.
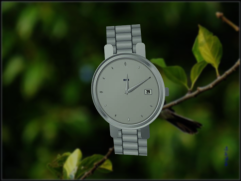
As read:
**12:10**
